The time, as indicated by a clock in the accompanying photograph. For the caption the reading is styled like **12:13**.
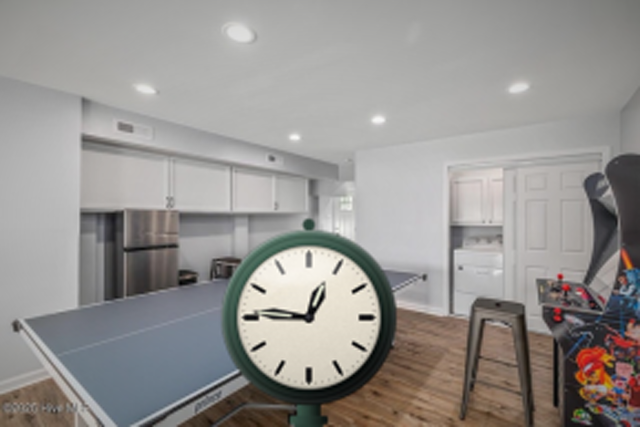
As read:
**12:46**
